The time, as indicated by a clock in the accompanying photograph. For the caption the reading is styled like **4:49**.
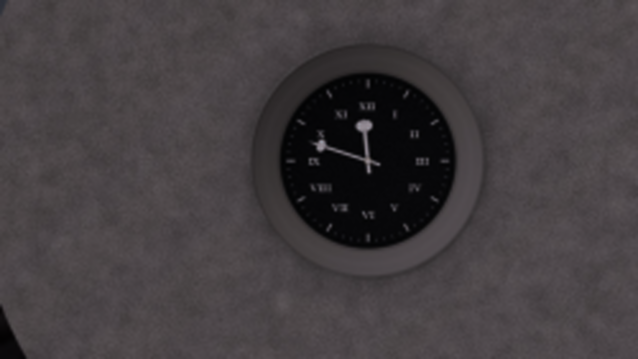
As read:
**11:48**
